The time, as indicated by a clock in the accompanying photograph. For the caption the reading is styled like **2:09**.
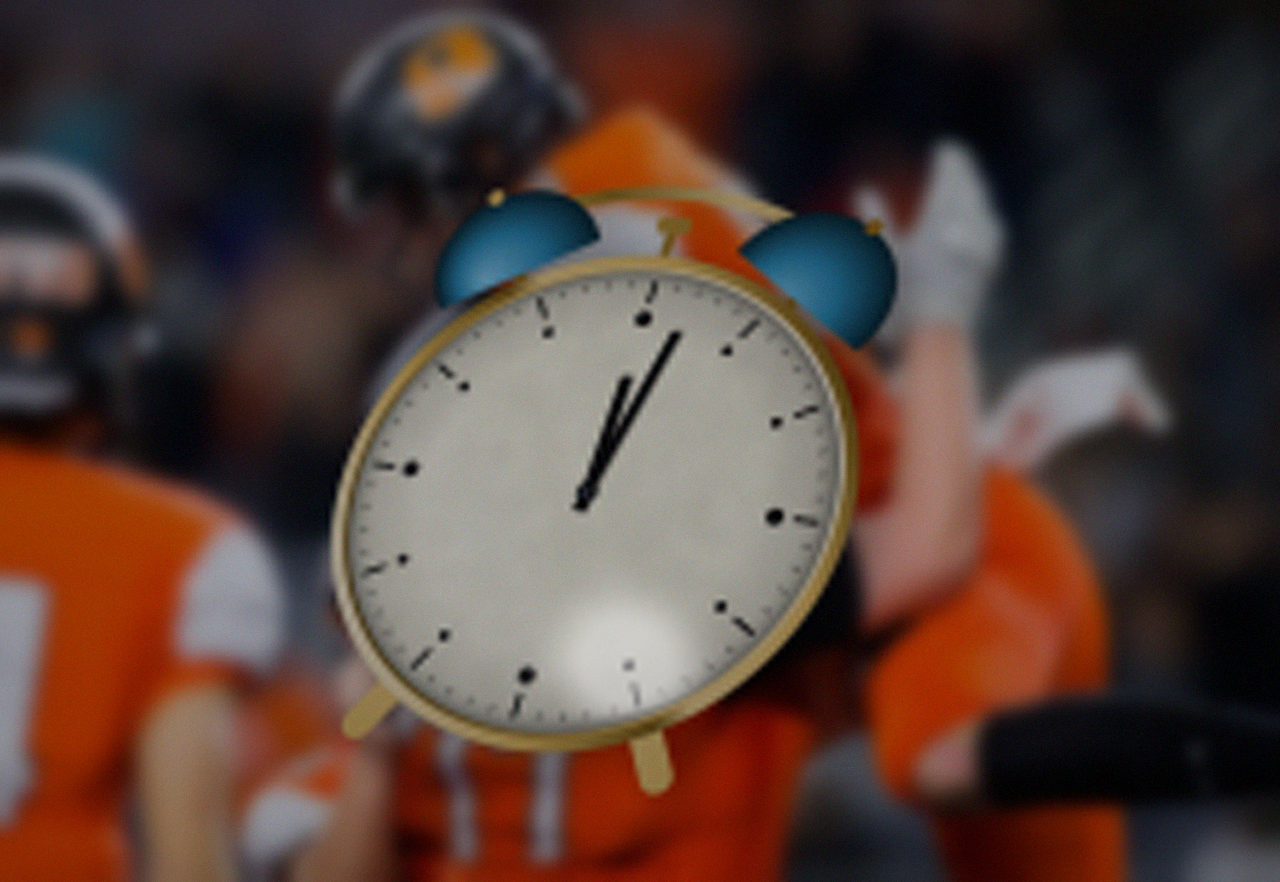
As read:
**12:02**
